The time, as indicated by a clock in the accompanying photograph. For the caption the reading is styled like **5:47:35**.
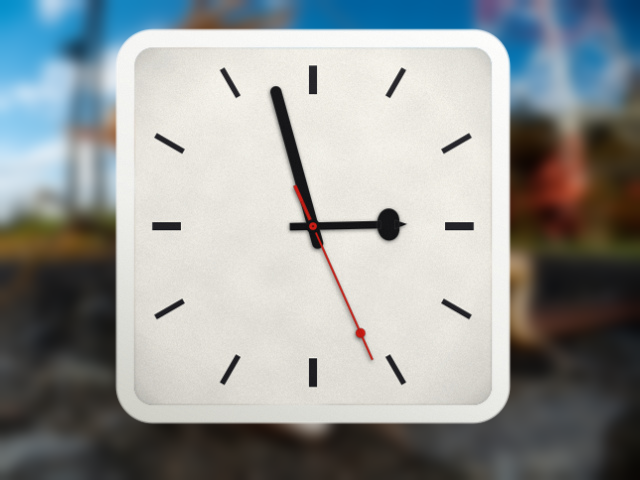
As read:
**2:57:26**
